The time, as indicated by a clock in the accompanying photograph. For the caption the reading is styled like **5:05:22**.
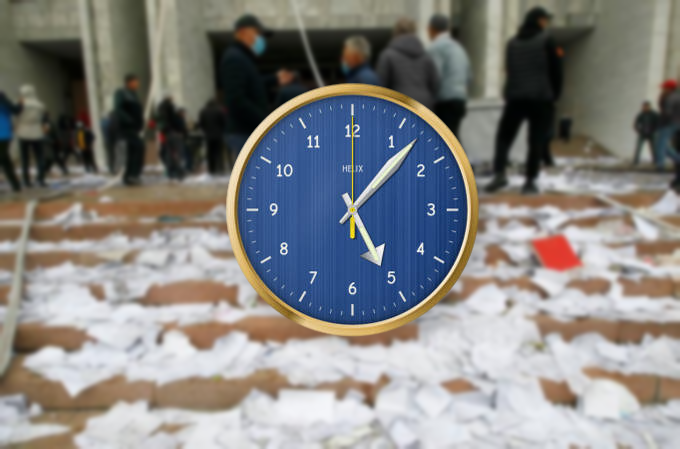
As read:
**5:07:00**
